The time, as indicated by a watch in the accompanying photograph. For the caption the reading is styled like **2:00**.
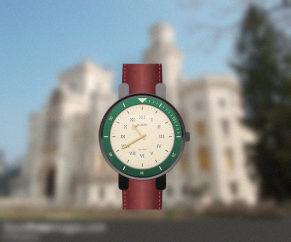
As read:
**10:40**
